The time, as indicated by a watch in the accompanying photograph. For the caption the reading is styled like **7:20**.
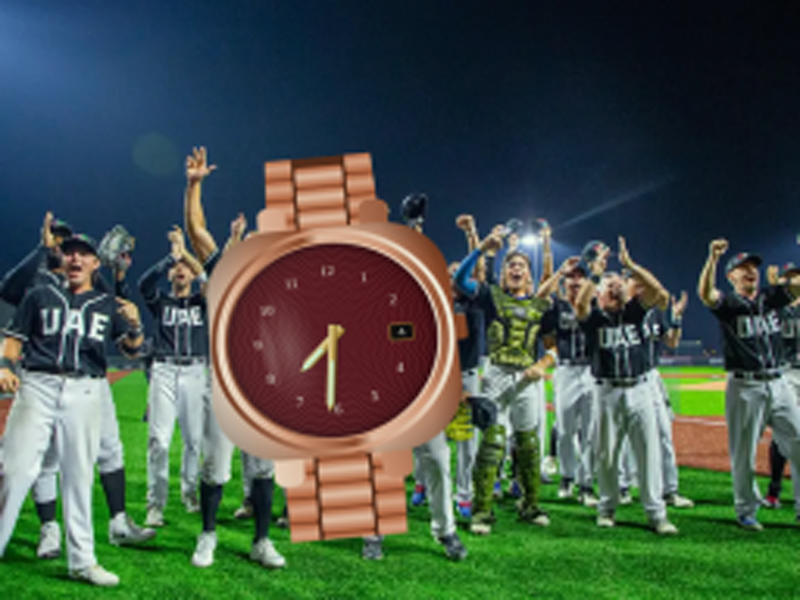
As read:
**7:31**
